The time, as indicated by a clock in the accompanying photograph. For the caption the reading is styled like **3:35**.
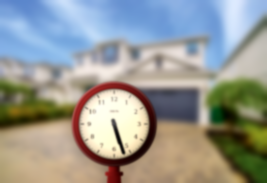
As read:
**5:27**
